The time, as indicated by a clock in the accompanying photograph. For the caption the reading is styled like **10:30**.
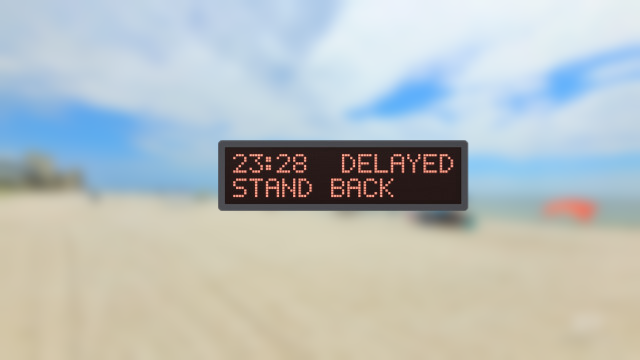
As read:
**23:28**
